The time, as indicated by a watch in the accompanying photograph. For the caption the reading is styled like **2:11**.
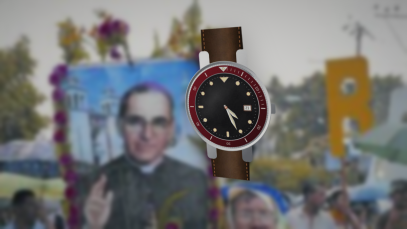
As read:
**4:26**
